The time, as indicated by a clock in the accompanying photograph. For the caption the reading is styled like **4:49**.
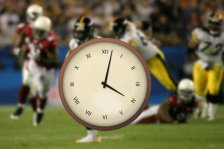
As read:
**4:02**
